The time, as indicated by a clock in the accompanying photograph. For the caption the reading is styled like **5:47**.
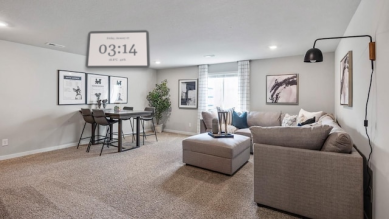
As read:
**3:14**
